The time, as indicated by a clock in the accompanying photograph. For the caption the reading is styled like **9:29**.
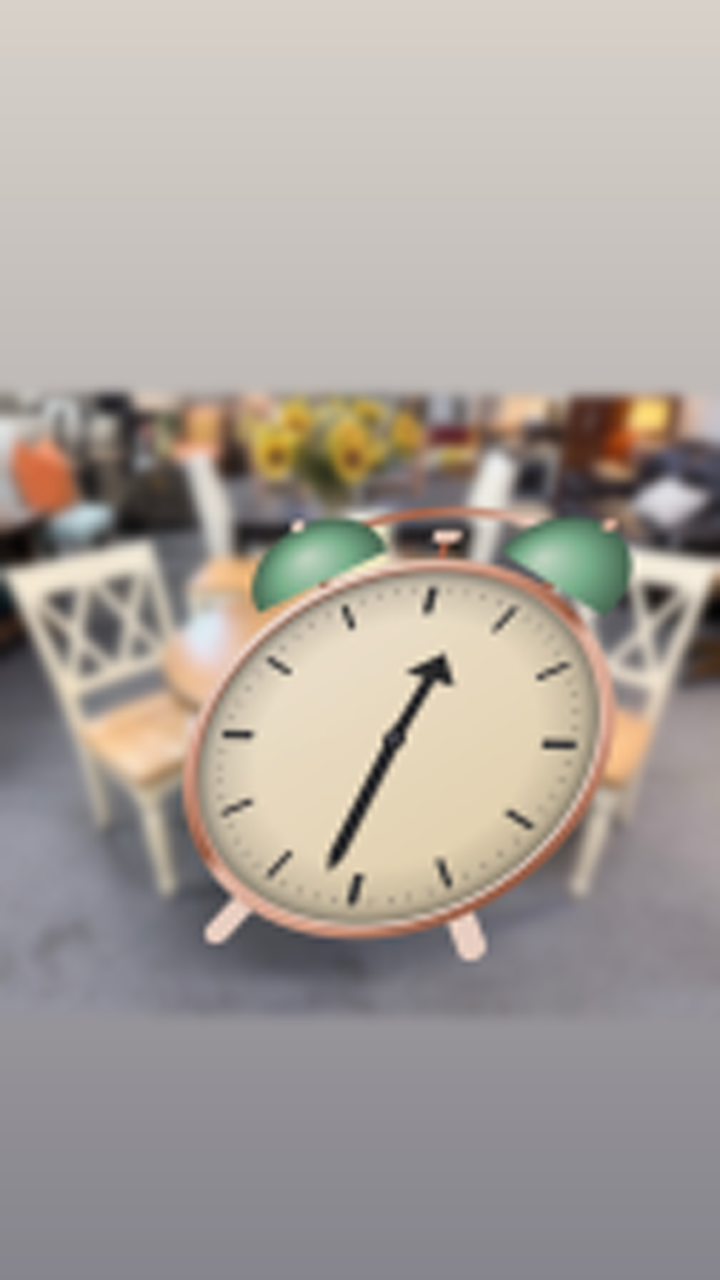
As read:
**12:32**
